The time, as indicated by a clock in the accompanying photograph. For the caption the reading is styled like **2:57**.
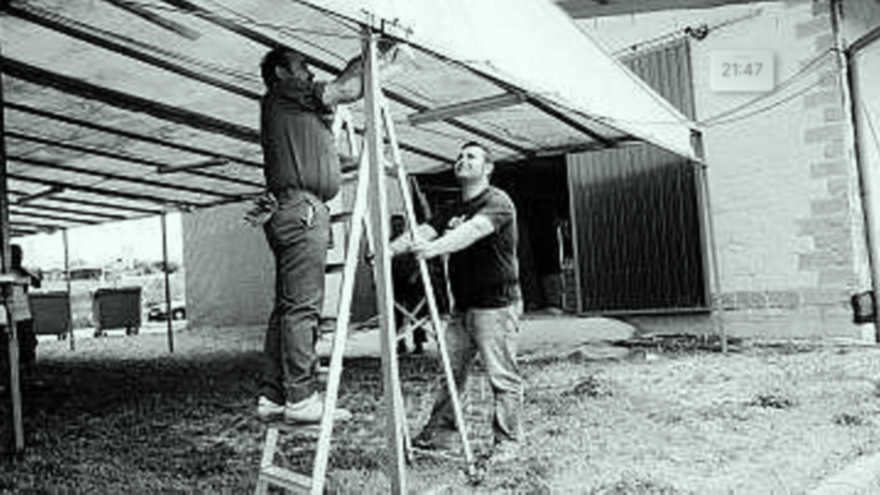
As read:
**21:47**
